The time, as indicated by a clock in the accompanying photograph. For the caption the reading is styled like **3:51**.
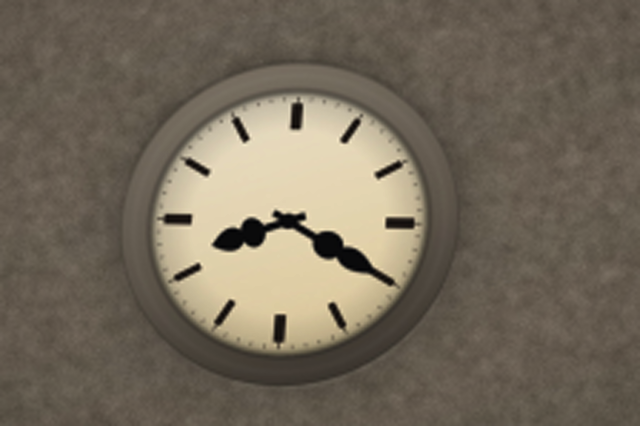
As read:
**8:20**
